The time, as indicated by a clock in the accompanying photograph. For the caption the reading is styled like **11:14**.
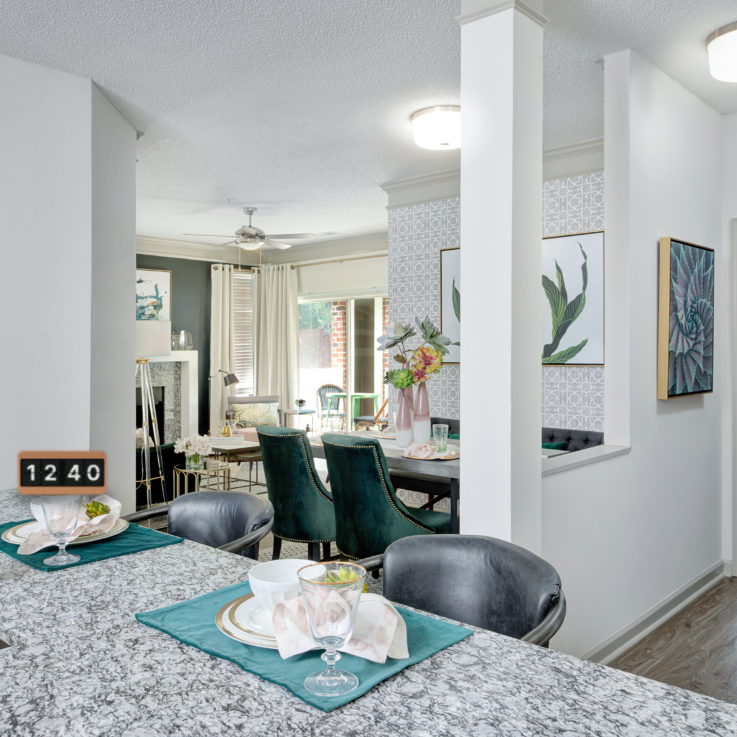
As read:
**12:40**
